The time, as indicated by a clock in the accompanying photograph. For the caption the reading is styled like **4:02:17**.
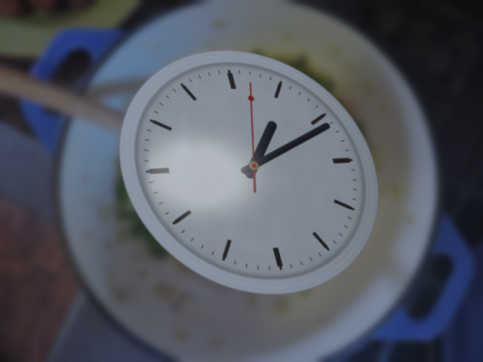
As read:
**1:11:02**
